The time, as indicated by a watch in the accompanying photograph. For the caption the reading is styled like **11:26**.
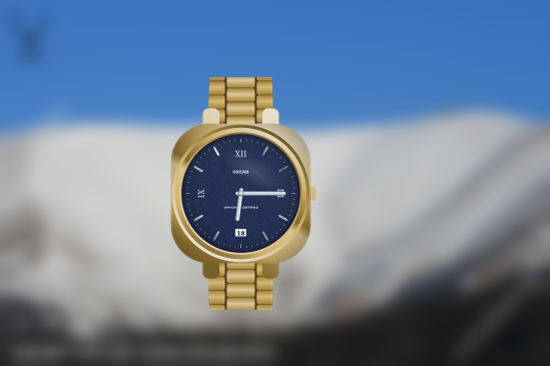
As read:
**6:15**
